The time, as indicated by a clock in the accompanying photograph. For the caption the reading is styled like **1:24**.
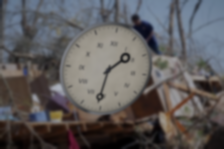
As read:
**1:31**
